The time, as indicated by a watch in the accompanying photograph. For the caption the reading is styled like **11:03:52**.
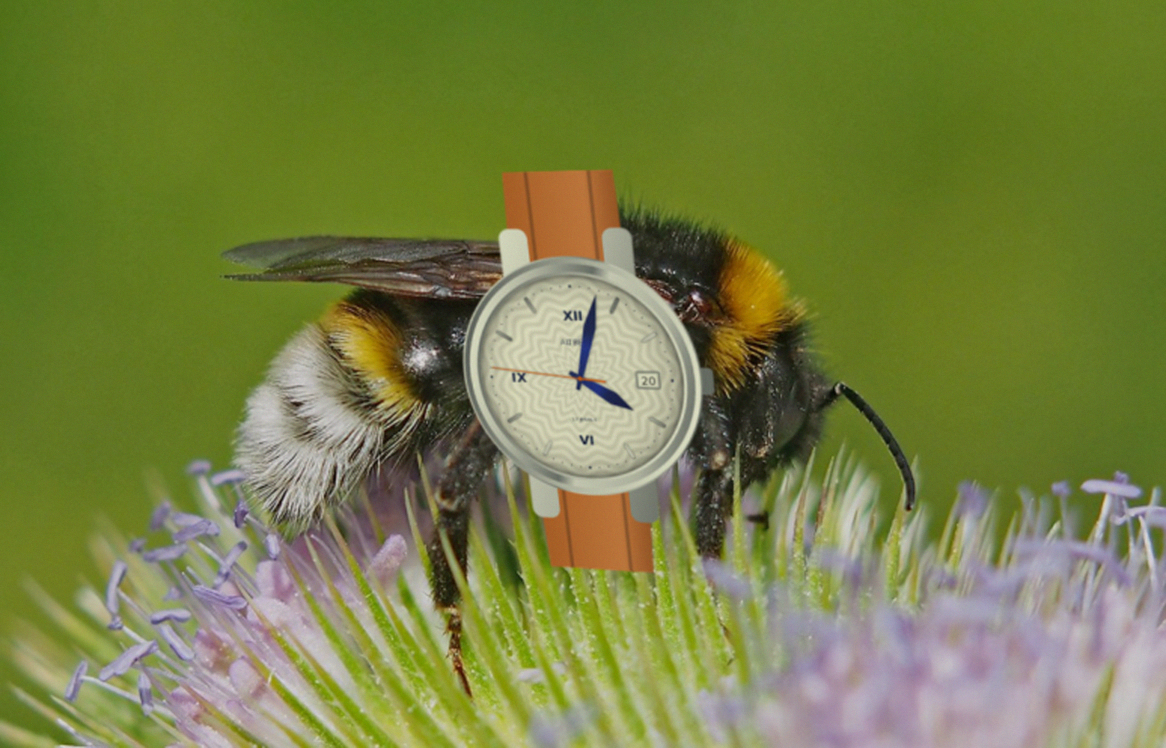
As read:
**4:02:46**
